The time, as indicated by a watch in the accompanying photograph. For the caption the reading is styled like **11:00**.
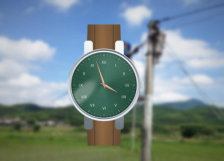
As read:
**3:57**
